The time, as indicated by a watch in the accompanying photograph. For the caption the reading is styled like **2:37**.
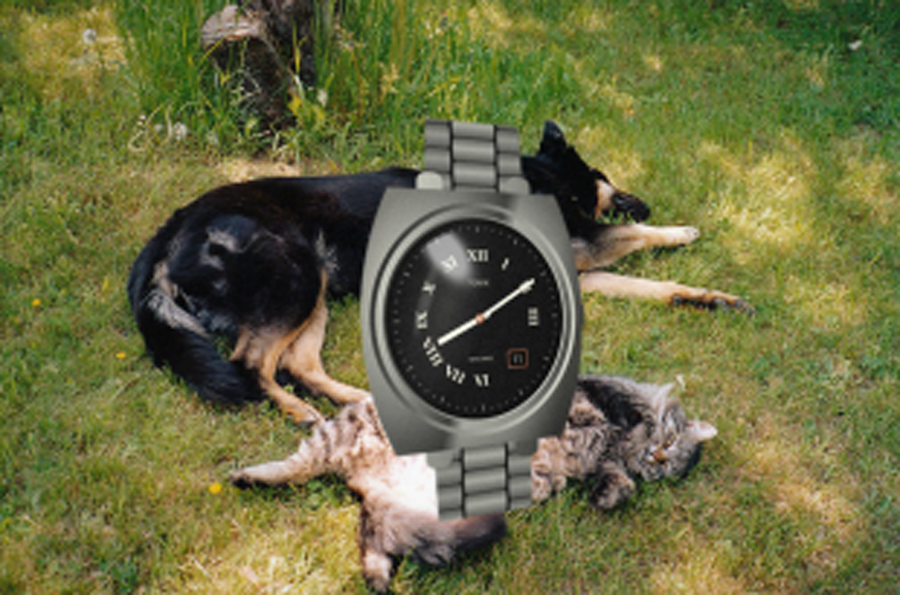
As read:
**8:10**
